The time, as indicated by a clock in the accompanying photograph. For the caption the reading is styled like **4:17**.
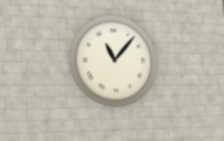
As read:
**11:07**
